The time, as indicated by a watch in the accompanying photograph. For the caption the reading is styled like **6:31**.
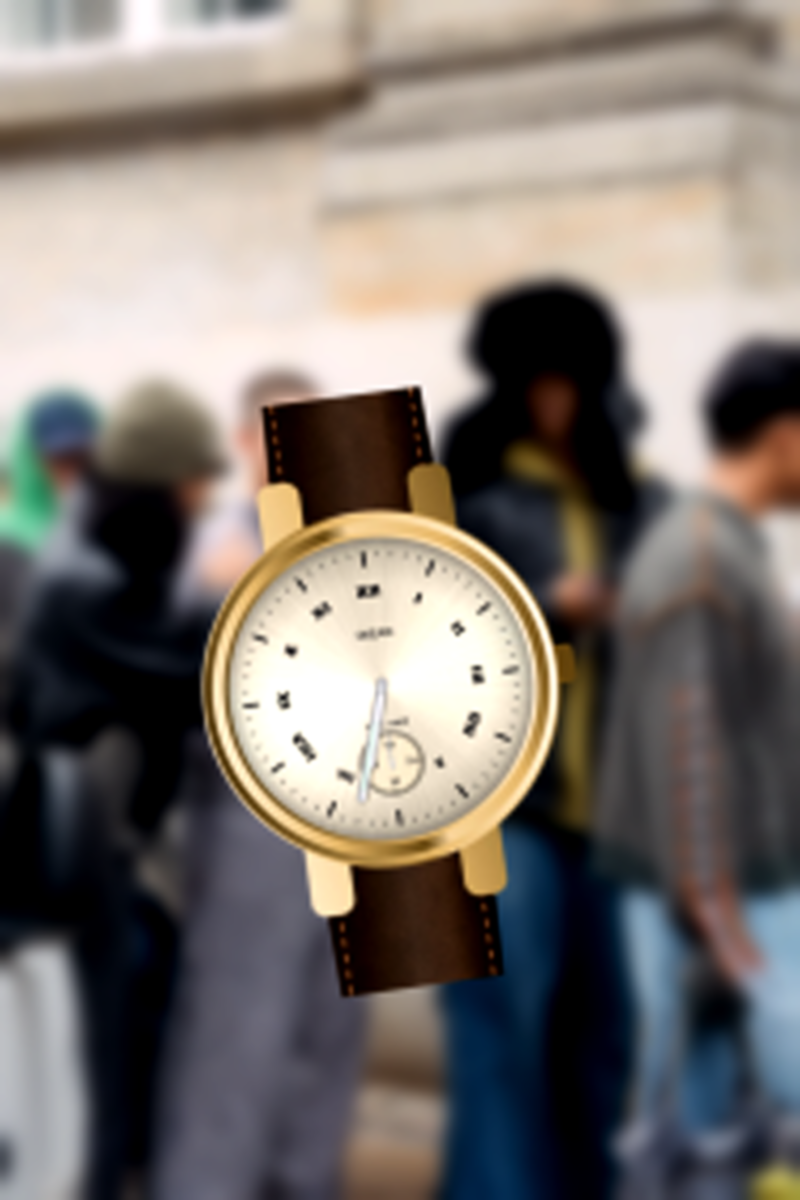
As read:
**6:33**
